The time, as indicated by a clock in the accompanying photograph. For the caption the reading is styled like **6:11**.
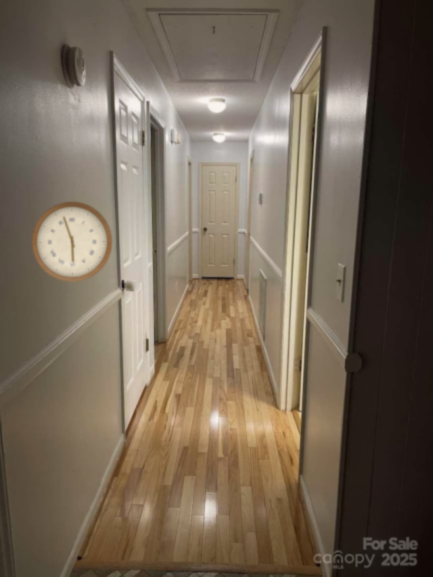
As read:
**5:57**
